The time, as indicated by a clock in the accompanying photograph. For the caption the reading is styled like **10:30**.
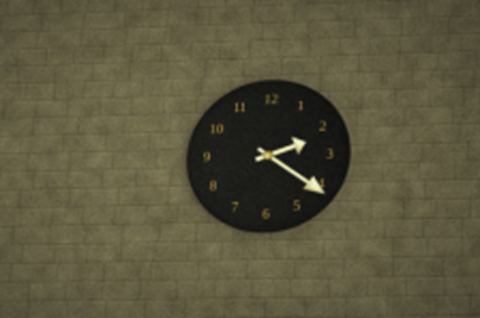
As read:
**2:21**
